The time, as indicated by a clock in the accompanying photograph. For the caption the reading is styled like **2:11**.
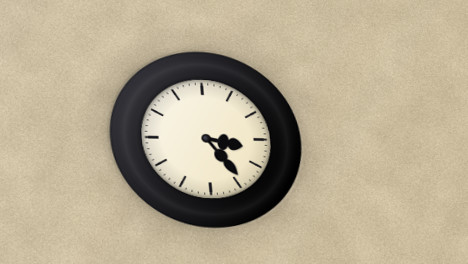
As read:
**3:24**
